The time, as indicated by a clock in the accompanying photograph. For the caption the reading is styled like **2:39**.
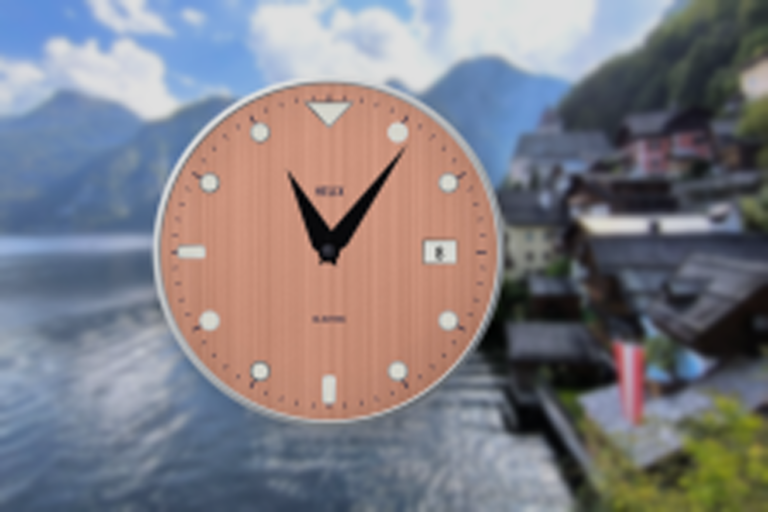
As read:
**11:06**
